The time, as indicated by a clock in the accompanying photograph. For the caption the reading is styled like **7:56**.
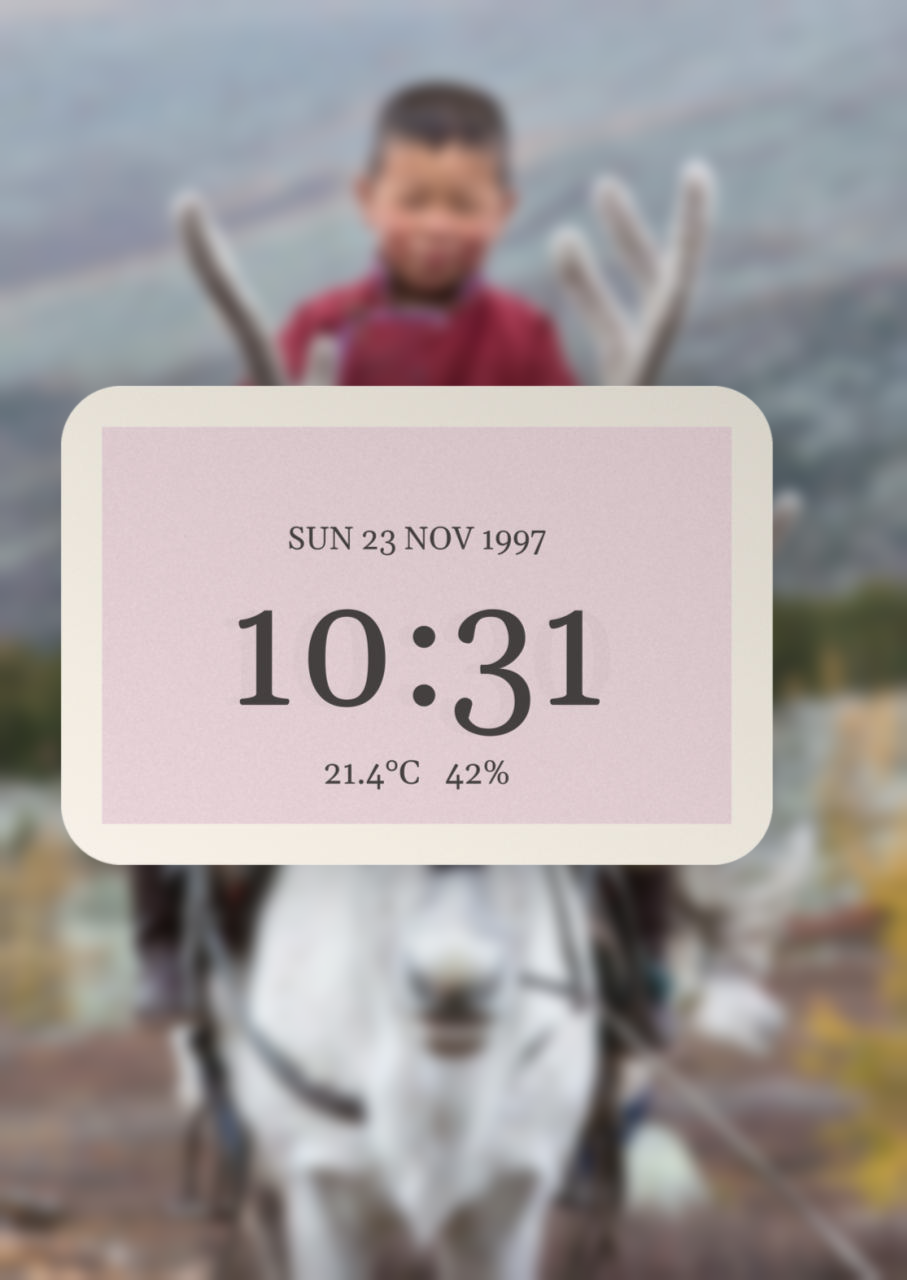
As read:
**10:31**
